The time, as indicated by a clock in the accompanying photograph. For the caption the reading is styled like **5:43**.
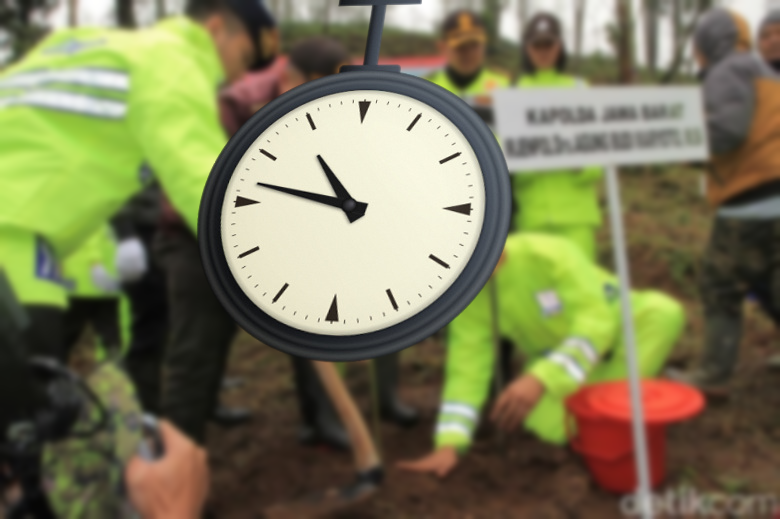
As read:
**10:47**
